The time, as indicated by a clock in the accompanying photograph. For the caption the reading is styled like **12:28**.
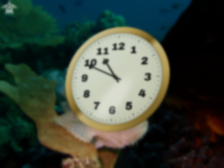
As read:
**10:49**
